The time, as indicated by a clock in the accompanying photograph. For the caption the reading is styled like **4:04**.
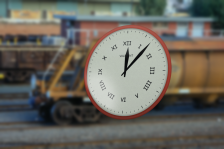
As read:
**12:07**
